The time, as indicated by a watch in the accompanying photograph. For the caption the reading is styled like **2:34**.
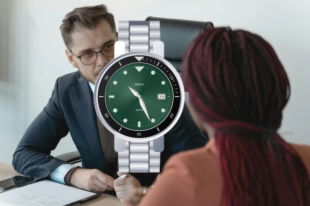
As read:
**10:26**
